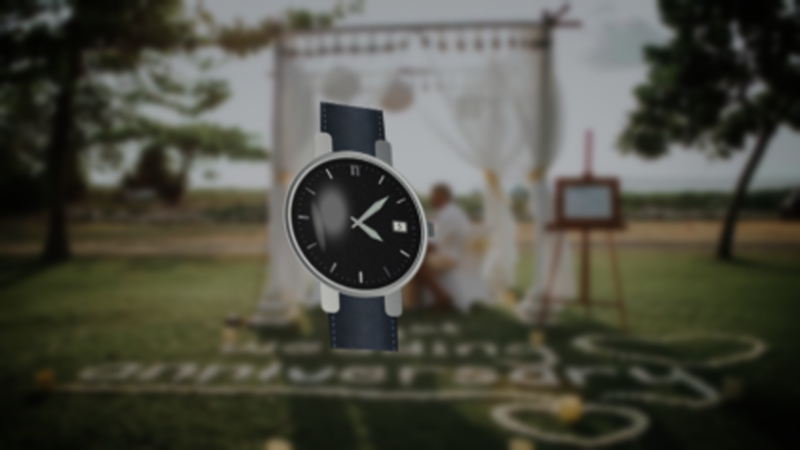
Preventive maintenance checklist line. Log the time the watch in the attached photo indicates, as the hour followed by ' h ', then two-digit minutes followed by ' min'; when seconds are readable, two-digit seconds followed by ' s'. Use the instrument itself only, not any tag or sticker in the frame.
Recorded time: 4 h 08 min
